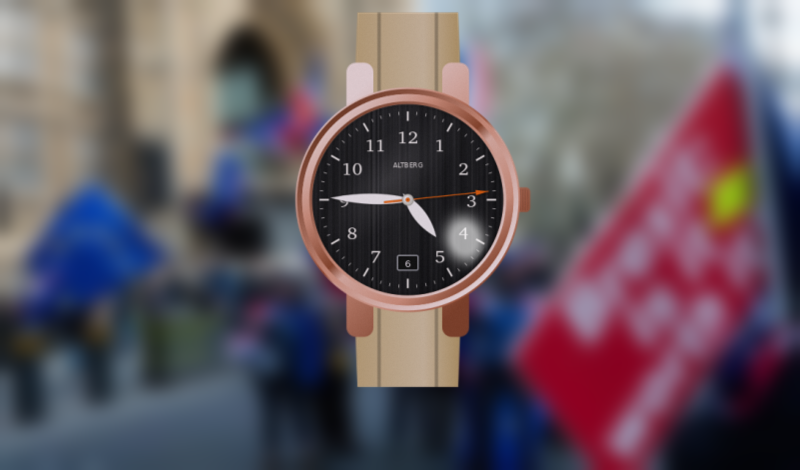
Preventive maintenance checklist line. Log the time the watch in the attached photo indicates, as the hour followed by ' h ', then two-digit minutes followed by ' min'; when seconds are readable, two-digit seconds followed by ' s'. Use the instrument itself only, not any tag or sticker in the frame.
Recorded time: 4 h 45 min 14 s
